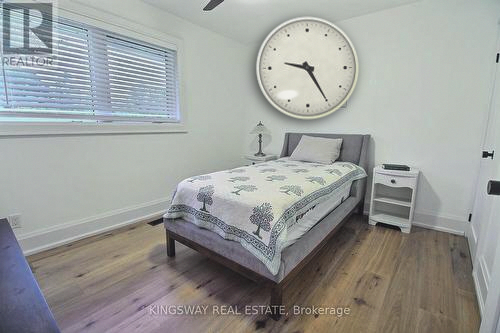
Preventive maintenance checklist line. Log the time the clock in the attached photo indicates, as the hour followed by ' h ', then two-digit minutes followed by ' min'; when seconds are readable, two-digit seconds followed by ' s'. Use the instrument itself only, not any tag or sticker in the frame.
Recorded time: 9 h 25 min
